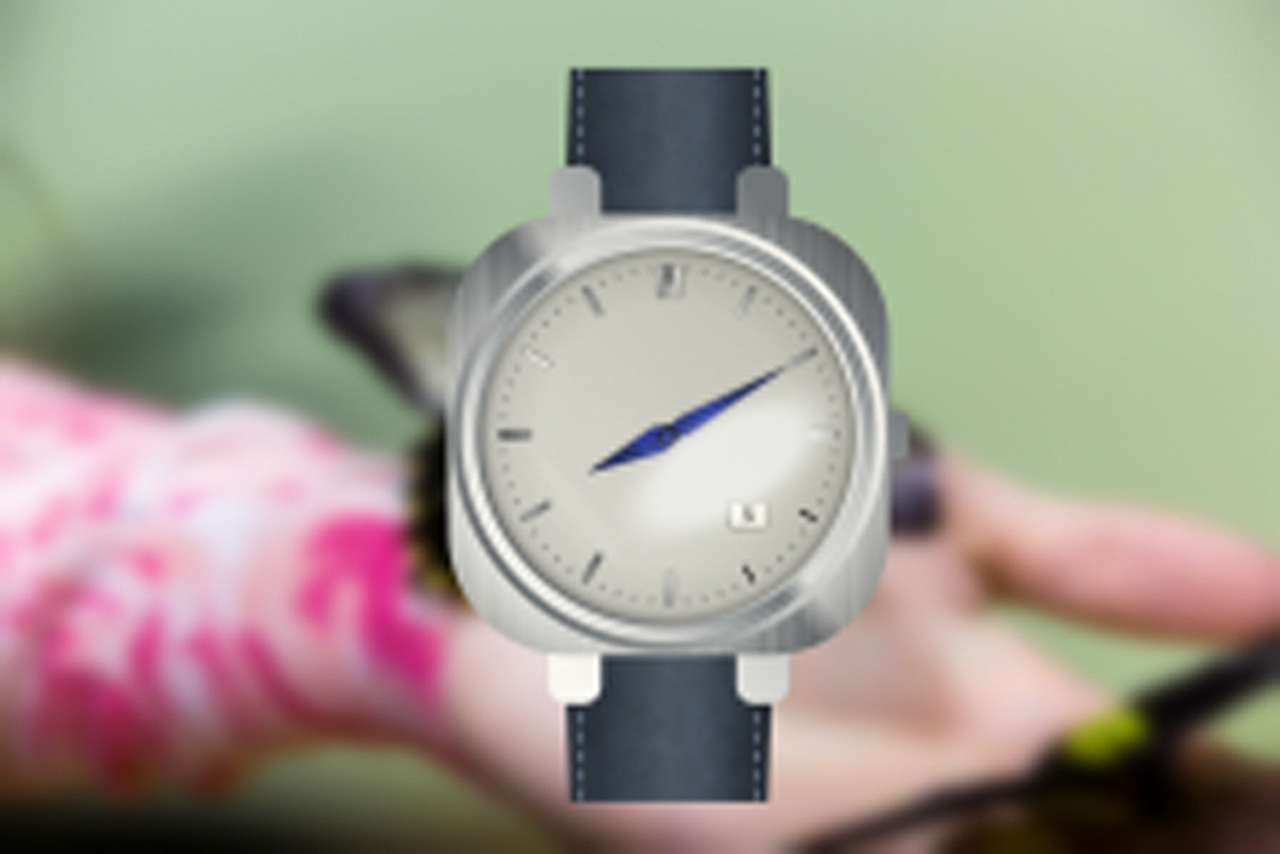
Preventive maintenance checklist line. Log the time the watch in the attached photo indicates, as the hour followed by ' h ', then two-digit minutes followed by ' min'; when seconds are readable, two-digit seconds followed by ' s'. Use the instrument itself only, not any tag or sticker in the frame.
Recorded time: 8 h 10 min
